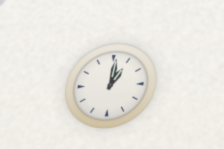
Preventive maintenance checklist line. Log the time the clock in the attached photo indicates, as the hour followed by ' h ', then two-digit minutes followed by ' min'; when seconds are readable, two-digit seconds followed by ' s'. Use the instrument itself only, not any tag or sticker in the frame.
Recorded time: 1 h 01 min
